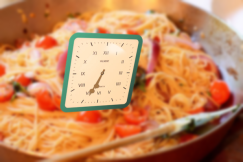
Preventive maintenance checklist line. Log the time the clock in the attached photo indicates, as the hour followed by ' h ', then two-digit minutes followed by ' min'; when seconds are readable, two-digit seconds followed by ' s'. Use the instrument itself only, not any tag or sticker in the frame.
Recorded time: 6 h 34 min
